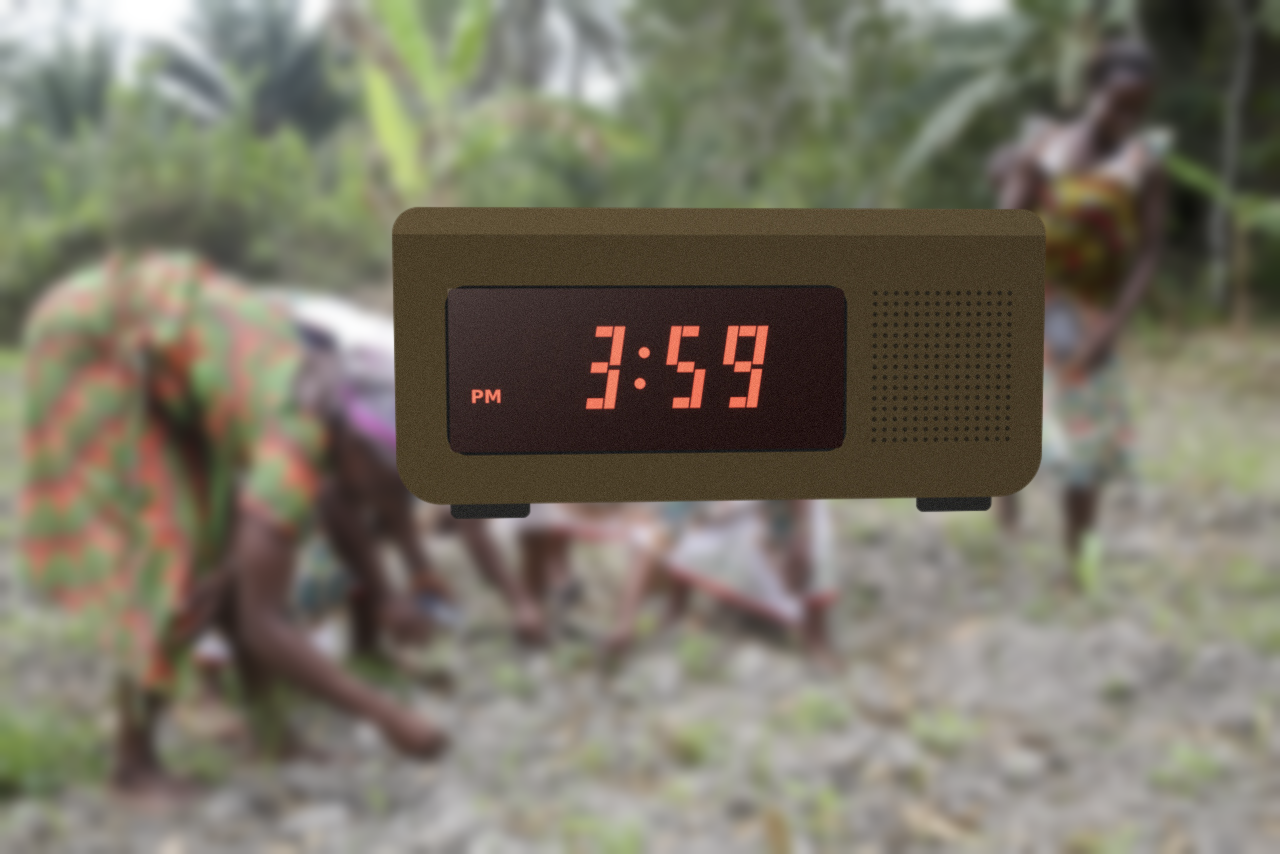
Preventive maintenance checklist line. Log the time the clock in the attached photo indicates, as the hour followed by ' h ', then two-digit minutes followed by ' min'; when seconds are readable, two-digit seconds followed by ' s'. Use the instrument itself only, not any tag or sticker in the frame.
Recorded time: 3 h 59 min
